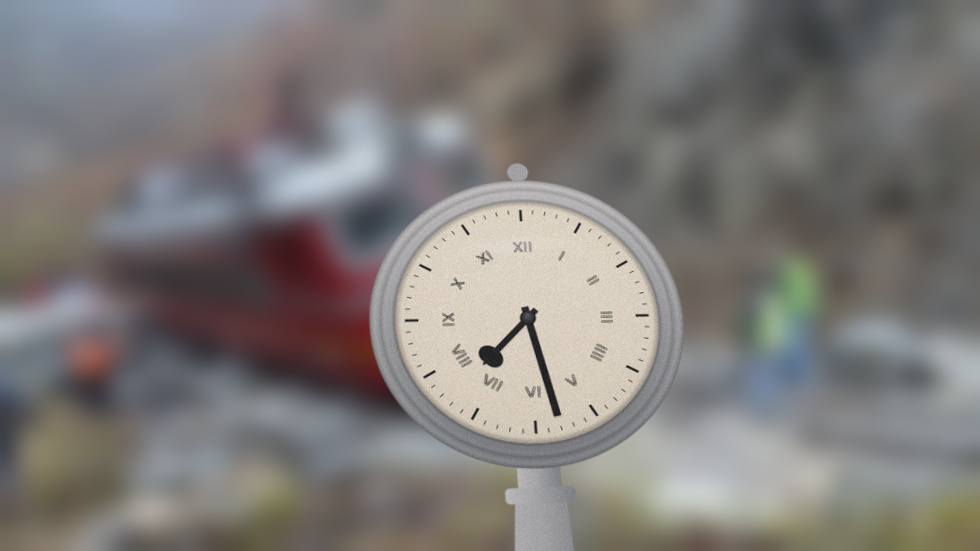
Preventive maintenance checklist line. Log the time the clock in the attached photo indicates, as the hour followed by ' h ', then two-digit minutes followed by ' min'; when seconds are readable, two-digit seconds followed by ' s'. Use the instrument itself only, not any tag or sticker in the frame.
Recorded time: 7 h 28 min
